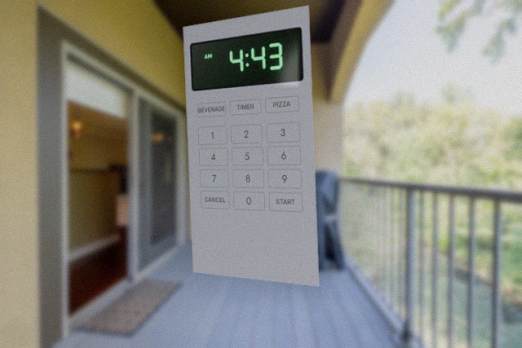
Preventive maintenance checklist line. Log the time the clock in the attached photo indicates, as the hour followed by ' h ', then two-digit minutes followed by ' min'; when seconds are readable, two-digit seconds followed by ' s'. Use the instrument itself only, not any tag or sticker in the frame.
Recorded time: 4 h 43 min
